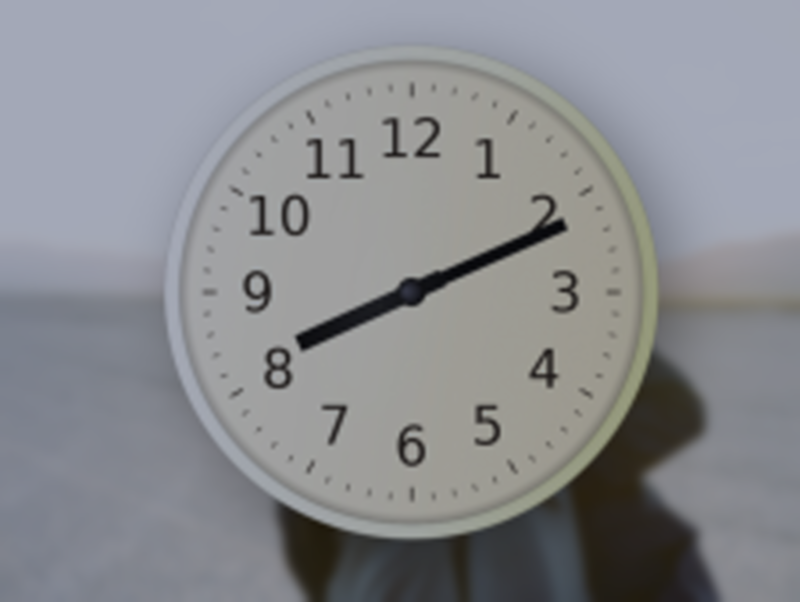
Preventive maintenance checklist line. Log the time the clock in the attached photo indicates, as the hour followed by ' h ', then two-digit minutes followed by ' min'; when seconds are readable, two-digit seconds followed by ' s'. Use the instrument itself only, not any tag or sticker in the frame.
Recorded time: 8 h 11 min
